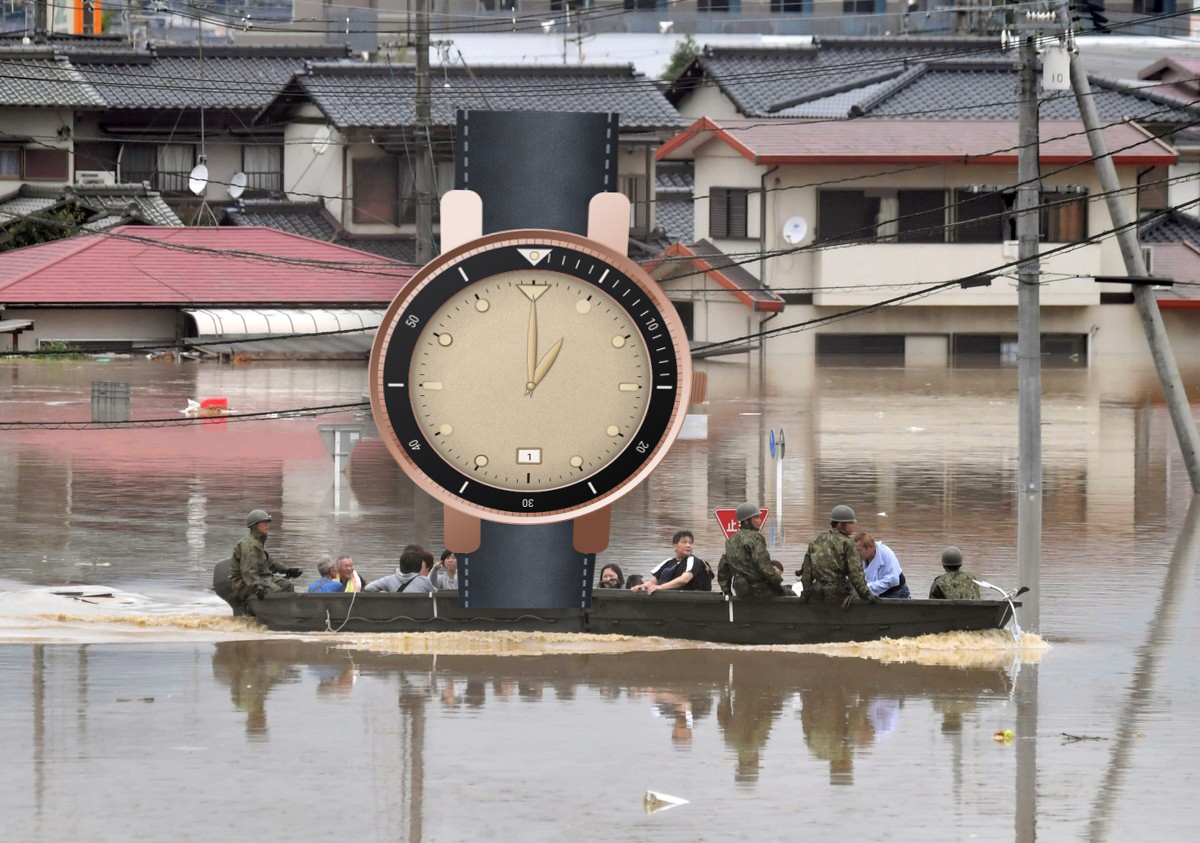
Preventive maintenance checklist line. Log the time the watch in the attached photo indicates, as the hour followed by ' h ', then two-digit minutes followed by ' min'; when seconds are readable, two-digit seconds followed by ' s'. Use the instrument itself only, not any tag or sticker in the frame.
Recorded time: 1 h 00 min
